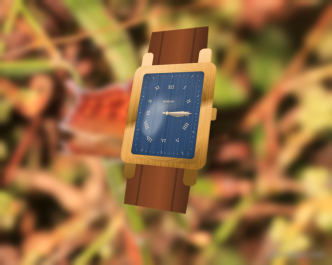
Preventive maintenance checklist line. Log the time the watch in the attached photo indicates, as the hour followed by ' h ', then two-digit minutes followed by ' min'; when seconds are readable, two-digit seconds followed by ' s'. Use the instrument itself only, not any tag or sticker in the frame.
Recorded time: 3 h 15 min
